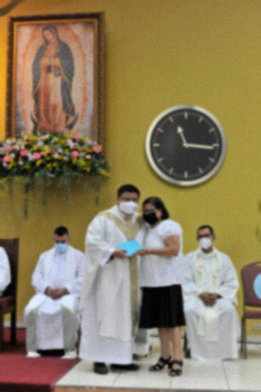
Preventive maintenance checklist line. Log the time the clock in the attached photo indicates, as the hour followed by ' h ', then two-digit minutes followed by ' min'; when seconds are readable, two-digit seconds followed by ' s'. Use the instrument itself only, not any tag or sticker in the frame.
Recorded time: 11 h 16 min
